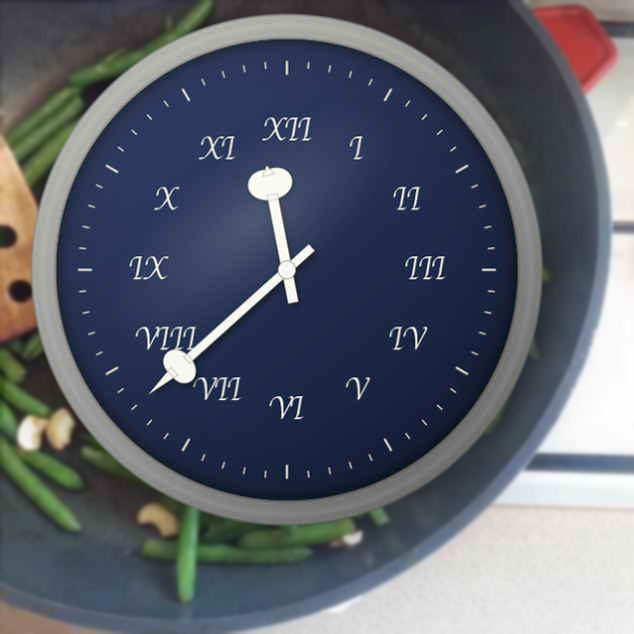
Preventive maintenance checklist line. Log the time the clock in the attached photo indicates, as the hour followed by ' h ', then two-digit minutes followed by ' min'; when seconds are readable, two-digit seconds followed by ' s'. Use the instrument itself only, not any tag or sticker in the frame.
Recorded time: 11 h 38 min
